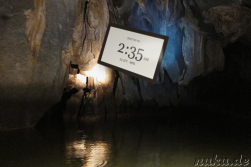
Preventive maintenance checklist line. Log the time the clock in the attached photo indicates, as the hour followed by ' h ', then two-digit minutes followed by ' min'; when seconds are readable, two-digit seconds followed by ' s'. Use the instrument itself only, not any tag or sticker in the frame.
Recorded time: 2 h 35 min
